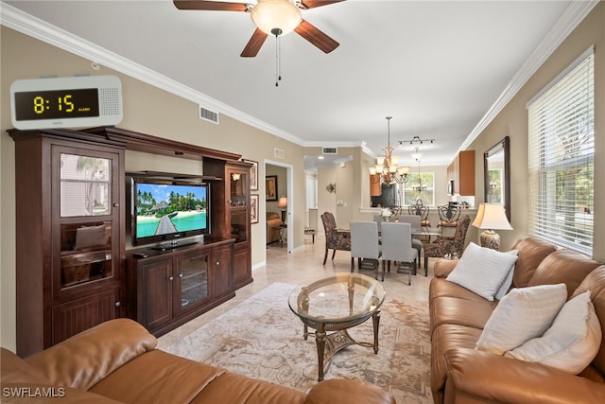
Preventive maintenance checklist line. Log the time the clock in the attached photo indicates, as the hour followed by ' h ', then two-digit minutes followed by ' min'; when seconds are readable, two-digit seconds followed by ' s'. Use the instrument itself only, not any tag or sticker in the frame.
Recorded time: 8 h 15 min
